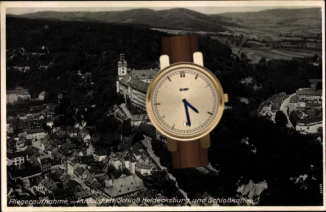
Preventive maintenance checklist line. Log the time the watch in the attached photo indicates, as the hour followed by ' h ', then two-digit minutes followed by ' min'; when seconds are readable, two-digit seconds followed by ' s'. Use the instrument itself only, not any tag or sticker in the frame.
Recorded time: 4 h 29 min
